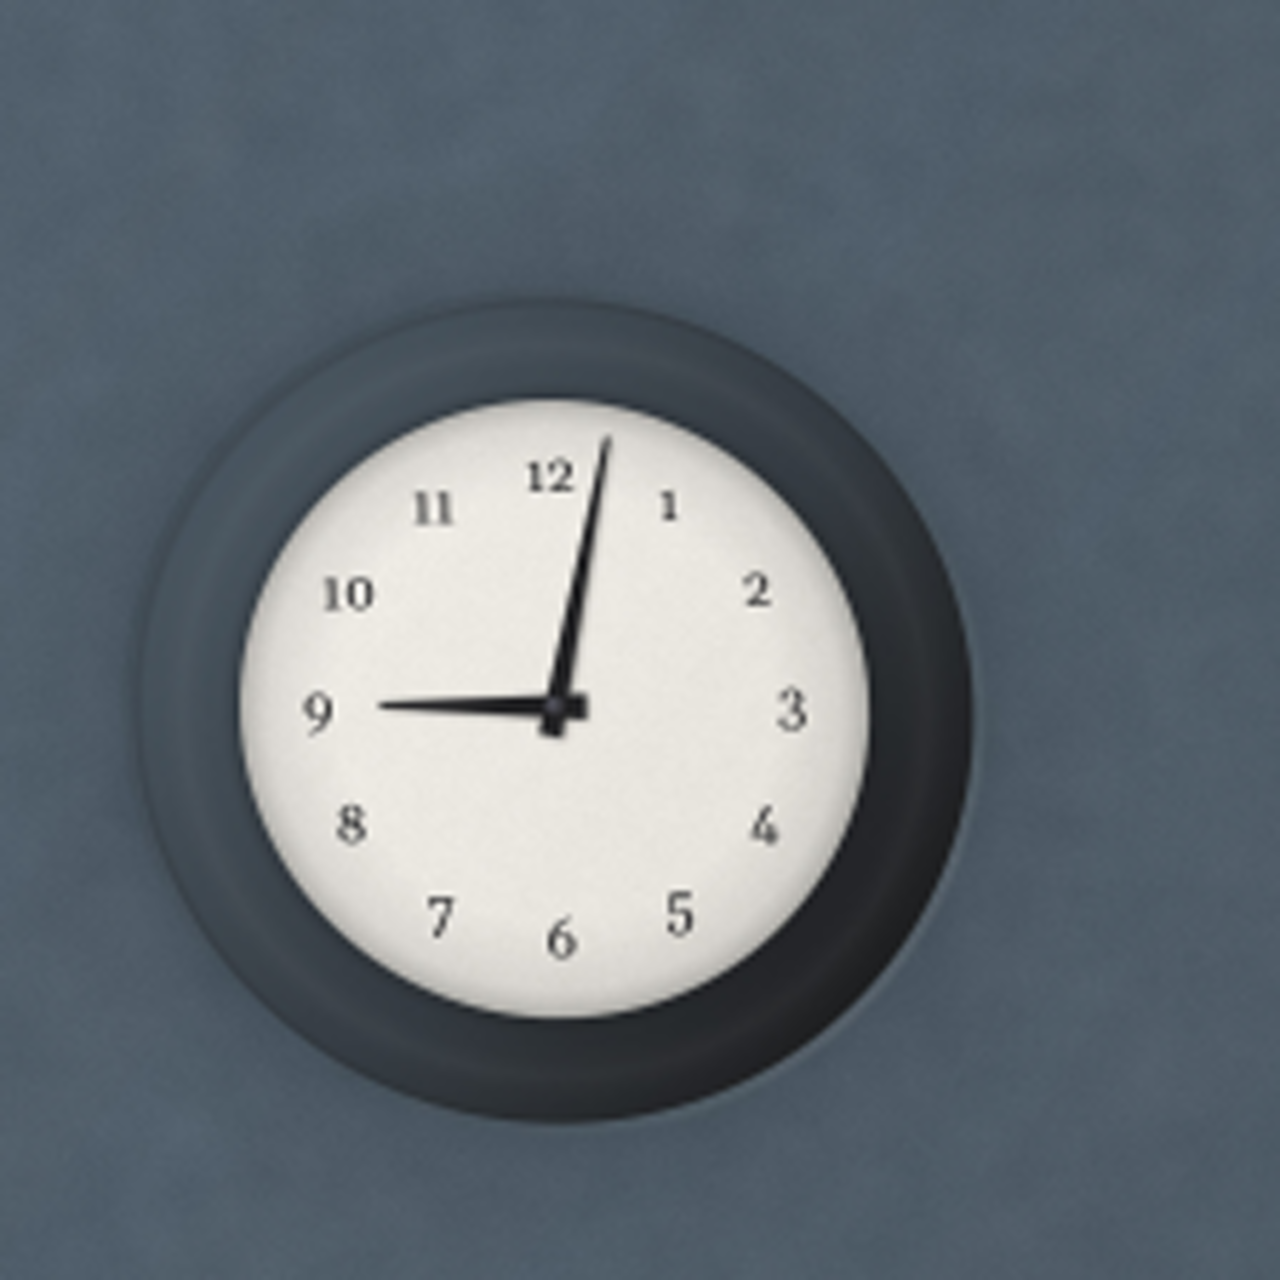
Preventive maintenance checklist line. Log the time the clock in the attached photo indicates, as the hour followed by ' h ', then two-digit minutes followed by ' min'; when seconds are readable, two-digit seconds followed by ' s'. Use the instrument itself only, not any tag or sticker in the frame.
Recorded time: 9 h 02 min
